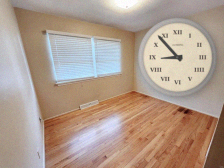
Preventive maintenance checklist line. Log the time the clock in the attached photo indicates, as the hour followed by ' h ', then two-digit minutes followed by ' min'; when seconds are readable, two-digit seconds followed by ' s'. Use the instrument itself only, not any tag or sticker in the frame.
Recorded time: 8 h 53 min
